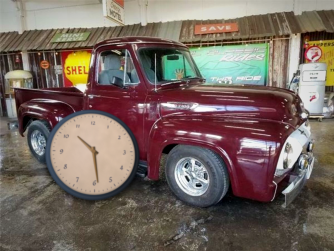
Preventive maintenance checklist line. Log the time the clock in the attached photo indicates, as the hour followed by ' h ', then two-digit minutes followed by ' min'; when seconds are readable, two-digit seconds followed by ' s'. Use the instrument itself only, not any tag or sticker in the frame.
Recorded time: 10 h 29 min
